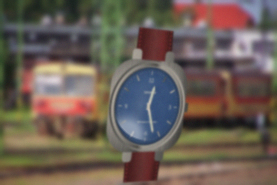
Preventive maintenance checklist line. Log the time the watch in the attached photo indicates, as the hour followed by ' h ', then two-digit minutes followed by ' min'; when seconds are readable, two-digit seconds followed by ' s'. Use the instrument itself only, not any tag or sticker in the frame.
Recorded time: 12 h 27 min
